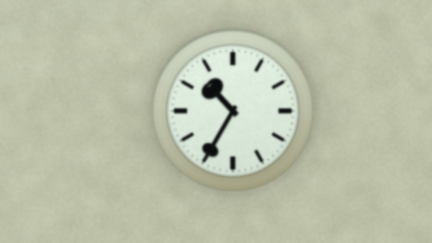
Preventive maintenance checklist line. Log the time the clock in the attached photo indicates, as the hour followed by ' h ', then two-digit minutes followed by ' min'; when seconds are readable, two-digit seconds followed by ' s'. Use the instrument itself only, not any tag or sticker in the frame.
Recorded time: 10 h 35 min
